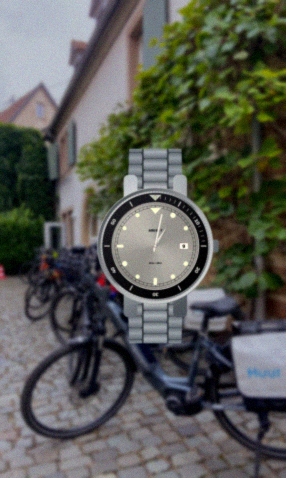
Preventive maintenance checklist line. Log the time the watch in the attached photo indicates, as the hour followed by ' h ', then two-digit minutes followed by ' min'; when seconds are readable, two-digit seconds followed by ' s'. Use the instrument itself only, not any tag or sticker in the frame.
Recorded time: 1 h 02 min
